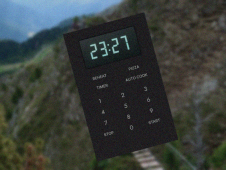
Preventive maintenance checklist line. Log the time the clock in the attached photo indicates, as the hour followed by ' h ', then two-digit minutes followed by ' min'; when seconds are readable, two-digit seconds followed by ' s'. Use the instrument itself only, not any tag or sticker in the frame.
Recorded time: 23 h 27 min
